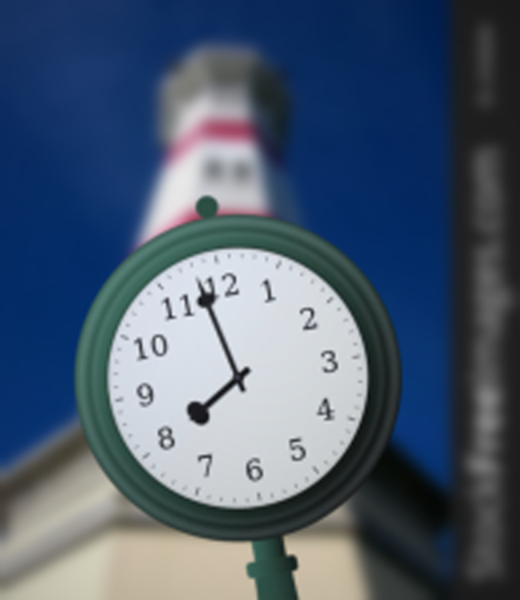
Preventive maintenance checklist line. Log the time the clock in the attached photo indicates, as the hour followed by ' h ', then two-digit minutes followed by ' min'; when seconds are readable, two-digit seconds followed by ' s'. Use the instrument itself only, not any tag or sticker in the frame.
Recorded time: 7 h 58 min
